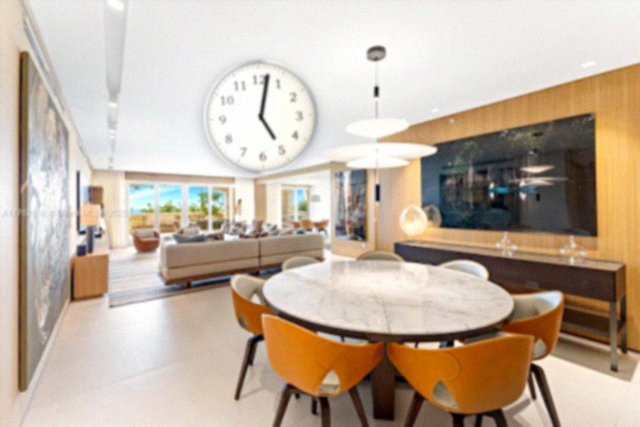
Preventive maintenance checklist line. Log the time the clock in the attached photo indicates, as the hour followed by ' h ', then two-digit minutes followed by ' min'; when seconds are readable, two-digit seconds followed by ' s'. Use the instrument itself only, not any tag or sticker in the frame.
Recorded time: 5 h 02 min
